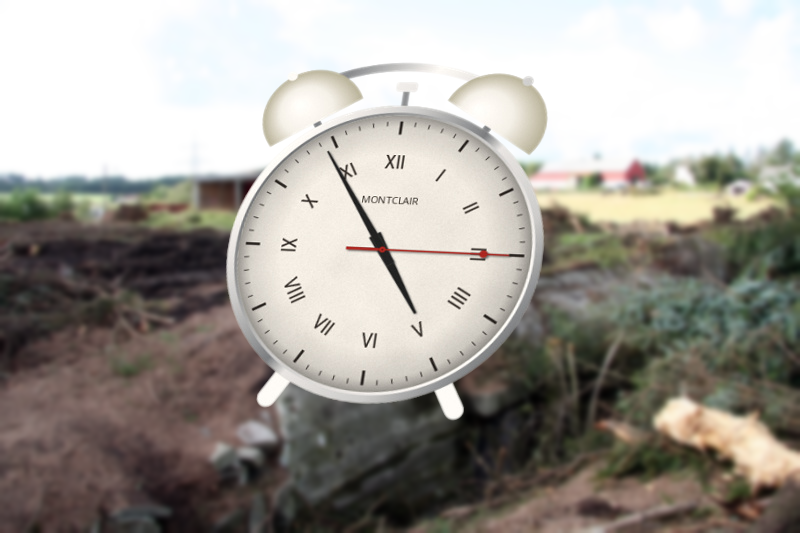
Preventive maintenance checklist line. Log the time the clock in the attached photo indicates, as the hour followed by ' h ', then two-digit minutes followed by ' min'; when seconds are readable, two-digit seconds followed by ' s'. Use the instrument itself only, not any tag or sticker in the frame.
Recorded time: 4 h 54 min 15 s
